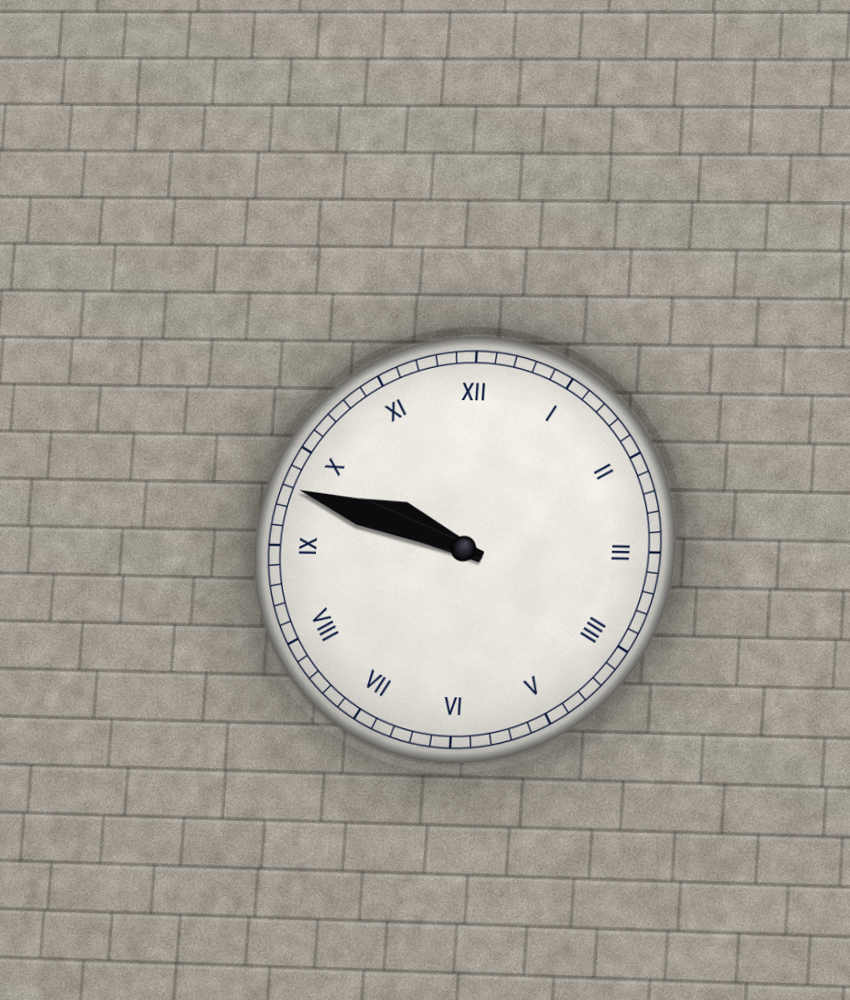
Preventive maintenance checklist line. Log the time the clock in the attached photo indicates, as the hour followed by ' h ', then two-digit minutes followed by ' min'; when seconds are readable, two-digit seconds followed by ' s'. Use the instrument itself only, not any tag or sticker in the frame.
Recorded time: 9 h 48 min
